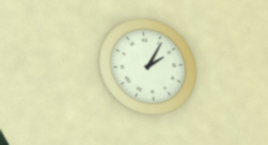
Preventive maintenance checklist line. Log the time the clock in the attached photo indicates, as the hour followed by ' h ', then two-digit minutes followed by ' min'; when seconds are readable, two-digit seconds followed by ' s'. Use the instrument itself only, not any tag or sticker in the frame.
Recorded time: 2 h 06 min
